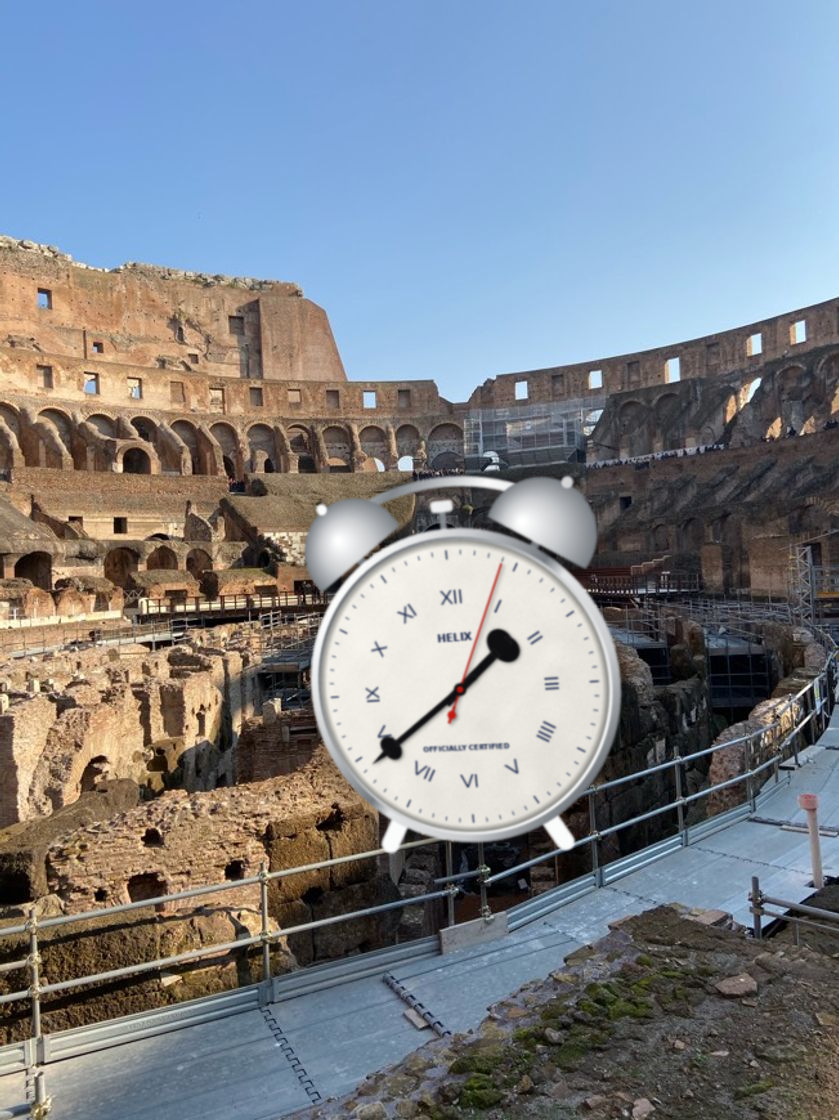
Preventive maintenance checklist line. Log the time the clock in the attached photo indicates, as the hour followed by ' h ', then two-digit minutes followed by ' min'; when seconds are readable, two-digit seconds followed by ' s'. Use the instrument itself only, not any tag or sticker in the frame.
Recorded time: 1 h 39 min 04 s
